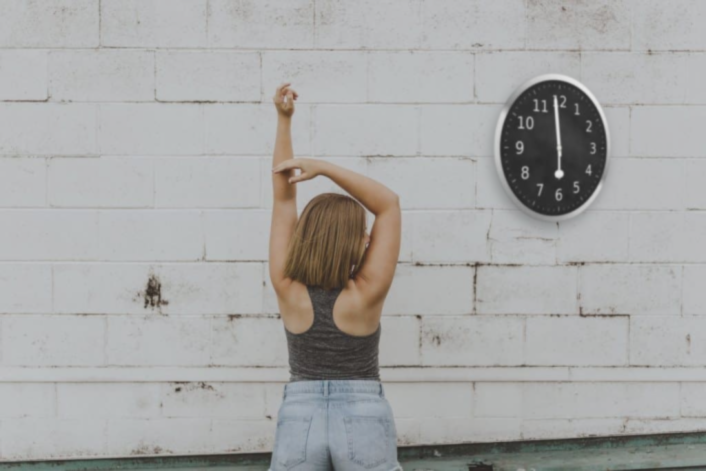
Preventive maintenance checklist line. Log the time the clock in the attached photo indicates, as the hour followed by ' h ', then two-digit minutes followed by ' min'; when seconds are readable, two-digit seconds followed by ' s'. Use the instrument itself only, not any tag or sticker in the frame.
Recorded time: 5 h 59 min
